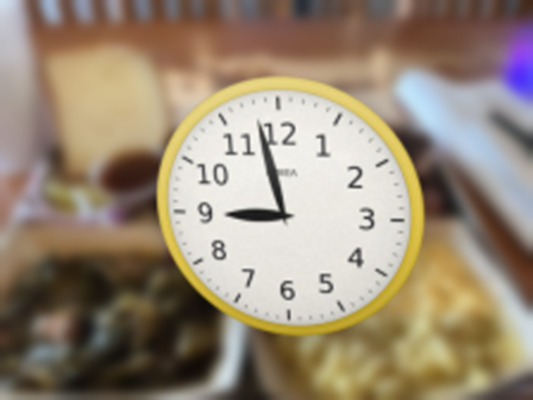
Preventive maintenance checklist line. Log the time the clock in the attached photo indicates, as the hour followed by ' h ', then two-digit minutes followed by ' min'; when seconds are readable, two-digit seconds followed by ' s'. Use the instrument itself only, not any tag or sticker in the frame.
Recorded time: 8 h 58 min
